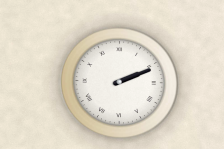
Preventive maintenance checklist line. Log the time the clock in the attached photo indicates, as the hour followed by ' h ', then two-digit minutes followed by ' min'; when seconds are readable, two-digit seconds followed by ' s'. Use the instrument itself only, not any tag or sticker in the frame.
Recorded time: 2 h 11 min
